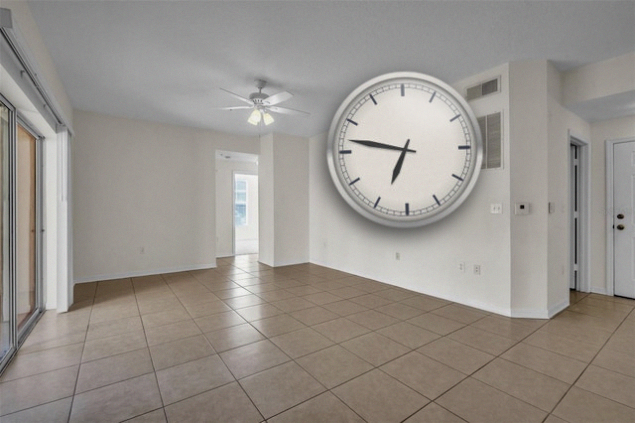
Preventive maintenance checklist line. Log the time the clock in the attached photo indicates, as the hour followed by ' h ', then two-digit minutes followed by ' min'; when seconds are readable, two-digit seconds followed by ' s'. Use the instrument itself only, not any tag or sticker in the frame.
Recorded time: 6 h 47 min
